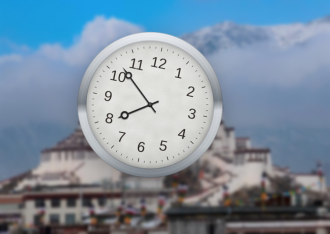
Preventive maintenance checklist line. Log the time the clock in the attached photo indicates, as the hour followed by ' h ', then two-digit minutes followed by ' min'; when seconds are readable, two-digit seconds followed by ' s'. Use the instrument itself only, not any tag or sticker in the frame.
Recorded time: 7 h 52 min
